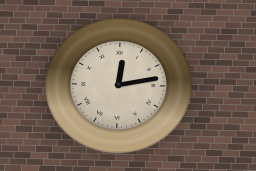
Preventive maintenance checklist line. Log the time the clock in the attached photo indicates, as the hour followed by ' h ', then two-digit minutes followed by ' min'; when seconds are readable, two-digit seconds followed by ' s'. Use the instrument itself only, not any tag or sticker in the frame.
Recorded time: 12 h 13 min
